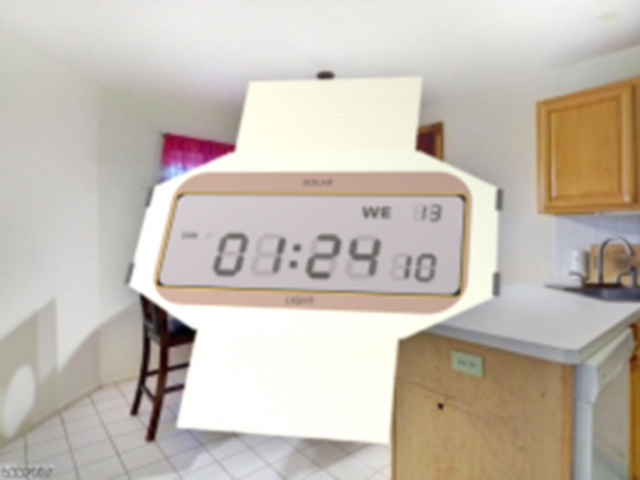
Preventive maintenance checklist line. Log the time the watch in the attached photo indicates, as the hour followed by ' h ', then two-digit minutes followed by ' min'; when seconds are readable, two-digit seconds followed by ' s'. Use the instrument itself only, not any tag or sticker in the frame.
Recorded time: 1 h 24 min 10 s
